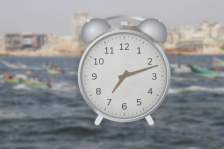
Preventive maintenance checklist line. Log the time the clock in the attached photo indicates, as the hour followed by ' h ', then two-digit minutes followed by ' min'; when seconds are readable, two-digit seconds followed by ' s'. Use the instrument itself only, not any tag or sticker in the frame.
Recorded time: 7 h 12 min
